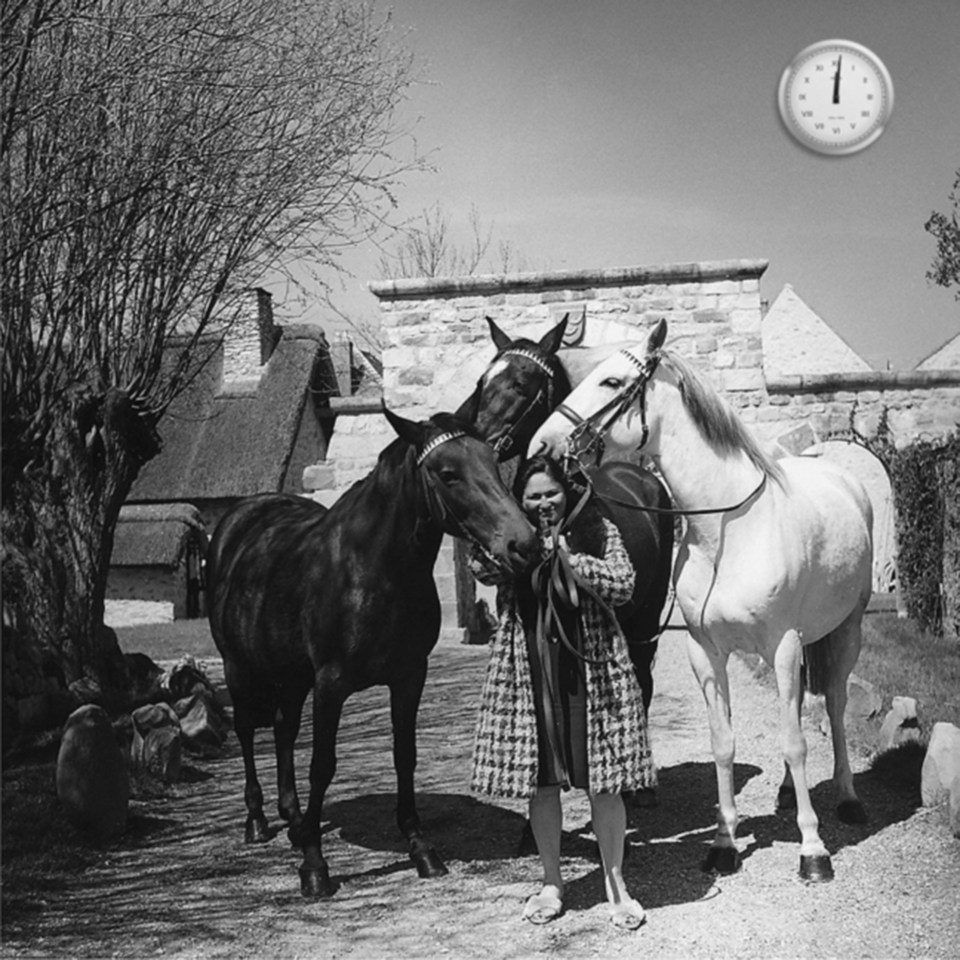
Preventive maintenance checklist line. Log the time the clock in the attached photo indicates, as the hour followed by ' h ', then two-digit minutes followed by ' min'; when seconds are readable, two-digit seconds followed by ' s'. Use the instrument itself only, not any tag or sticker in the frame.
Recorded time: 12 h 01 min
